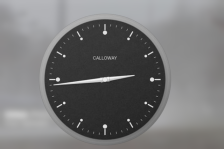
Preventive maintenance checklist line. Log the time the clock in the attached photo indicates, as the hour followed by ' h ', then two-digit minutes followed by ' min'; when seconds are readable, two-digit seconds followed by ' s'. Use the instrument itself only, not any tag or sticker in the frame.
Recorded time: 2 h 44 min
